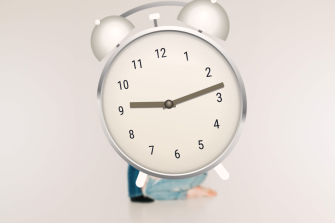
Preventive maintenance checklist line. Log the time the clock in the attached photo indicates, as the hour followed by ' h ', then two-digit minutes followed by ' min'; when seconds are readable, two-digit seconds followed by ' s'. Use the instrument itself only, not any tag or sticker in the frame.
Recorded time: 9 h 13 min
